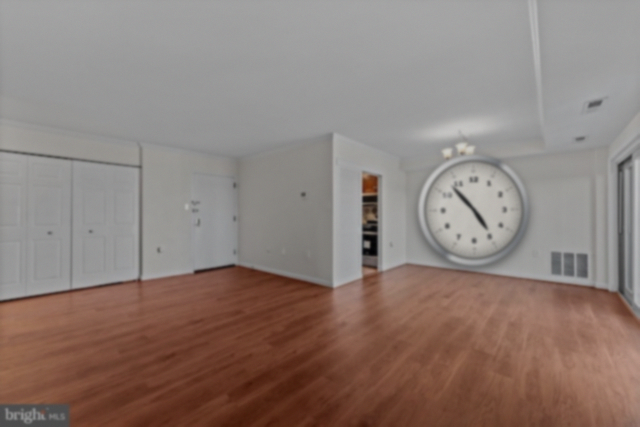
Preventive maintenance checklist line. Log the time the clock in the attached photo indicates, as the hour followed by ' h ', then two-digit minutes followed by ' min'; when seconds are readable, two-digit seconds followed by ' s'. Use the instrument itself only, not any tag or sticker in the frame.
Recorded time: 4 h 53 min
